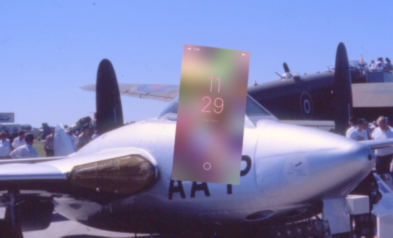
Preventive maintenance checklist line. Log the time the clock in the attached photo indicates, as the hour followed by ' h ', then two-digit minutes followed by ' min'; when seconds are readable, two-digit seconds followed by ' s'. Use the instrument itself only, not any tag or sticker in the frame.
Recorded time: 11 h 29 min
